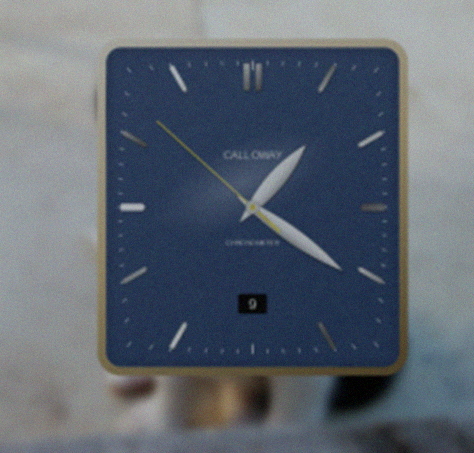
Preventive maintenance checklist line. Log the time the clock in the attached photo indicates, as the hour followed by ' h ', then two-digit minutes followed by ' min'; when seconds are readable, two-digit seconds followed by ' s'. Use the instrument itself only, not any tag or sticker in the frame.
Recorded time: 1 h 20 min 52 s
